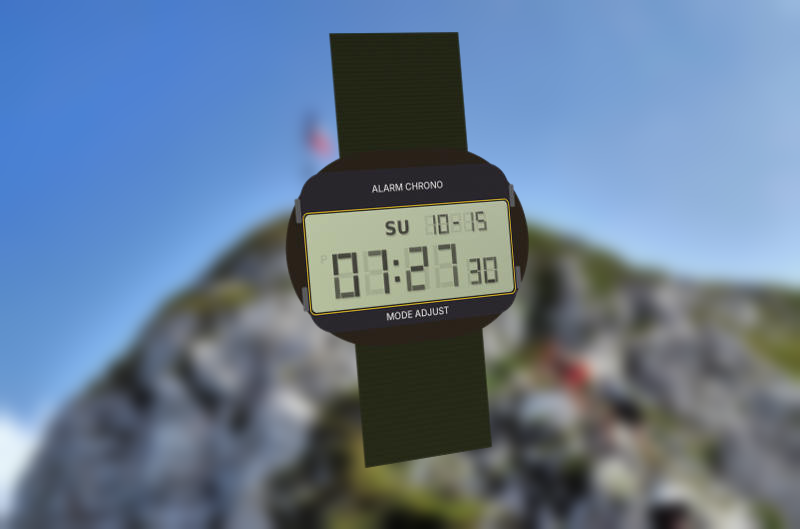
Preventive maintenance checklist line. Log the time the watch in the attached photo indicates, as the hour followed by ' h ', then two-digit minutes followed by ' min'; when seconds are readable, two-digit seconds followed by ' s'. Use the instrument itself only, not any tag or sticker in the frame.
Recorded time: 7 h 27 min 30 s
